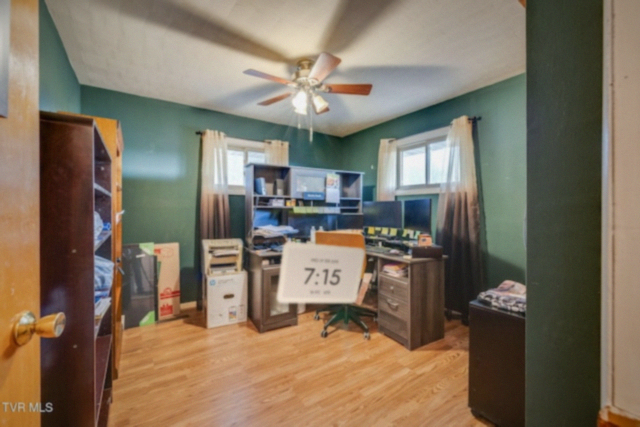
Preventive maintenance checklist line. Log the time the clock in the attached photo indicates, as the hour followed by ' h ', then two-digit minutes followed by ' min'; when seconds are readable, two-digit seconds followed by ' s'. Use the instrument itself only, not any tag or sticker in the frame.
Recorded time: 7 h 15 min
